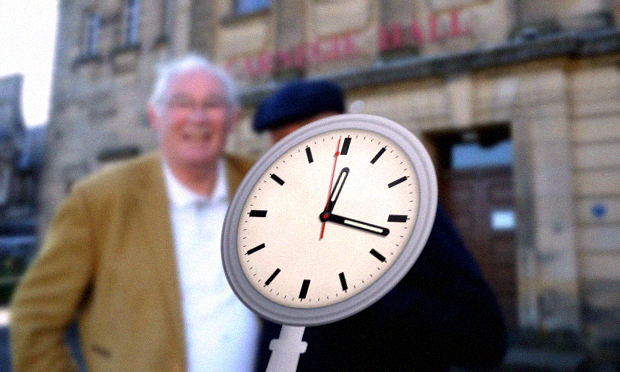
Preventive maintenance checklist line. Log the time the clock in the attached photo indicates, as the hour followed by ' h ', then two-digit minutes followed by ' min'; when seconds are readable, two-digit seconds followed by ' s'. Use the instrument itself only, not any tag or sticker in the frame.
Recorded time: 12 h 16 min 59 s
